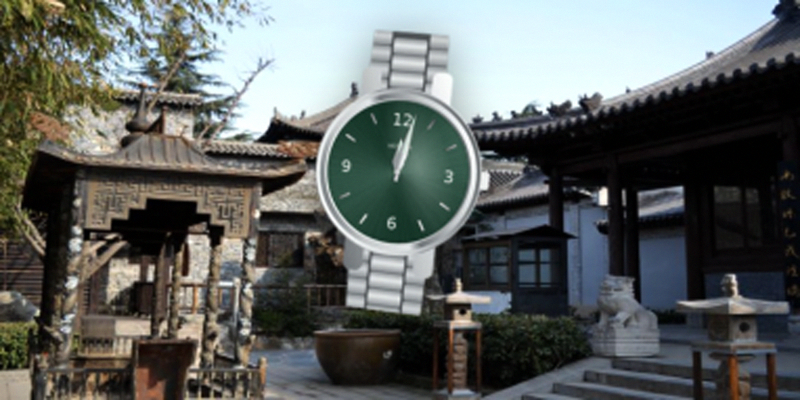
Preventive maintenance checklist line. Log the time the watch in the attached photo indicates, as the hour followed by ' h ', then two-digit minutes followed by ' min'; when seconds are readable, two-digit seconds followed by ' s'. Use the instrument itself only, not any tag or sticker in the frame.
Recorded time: 12 h 02 min
